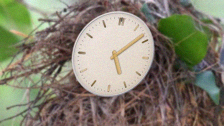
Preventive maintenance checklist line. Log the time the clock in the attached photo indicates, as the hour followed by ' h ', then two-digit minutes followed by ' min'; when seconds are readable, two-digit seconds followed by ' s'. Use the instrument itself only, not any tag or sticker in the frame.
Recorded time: 5 h 08 min
